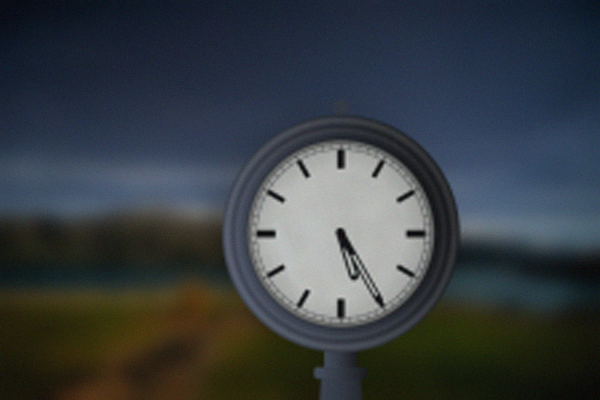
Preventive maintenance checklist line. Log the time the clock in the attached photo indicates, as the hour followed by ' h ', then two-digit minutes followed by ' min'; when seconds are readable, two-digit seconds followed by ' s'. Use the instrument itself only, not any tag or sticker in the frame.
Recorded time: 5 h 25 min
